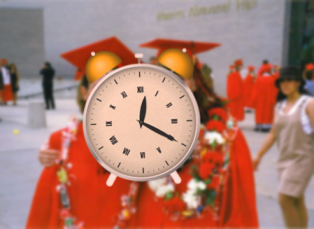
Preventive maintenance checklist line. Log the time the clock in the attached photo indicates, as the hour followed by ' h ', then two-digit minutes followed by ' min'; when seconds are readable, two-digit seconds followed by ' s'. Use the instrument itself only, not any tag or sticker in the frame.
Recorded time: 12 h 20 min
